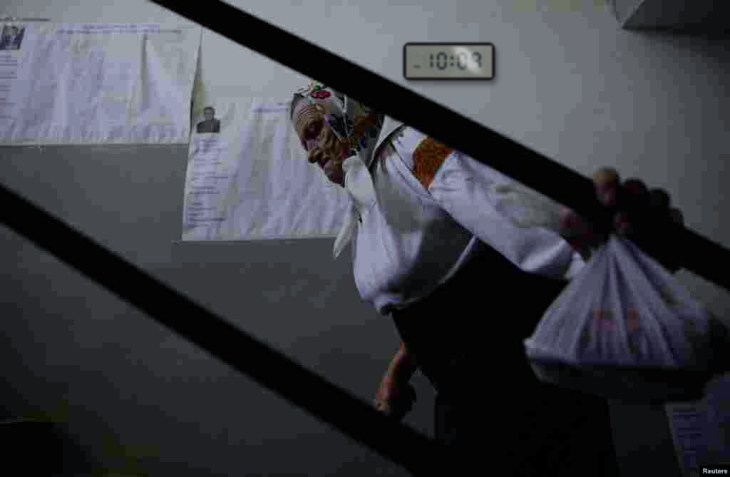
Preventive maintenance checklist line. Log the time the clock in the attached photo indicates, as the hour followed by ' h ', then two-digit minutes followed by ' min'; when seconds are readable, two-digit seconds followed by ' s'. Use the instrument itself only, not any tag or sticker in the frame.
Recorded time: 10 h 09 min
